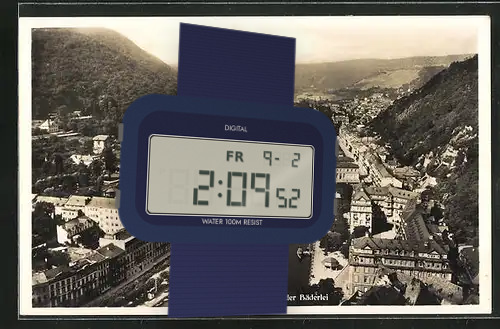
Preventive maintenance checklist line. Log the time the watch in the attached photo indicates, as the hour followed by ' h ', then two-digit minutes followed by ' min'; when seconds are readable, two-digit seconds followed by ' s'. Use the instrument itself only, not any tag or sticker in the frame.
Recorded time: 2 h 09 min 52 s
